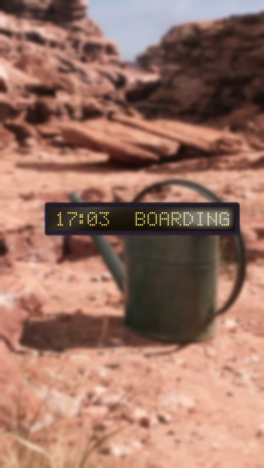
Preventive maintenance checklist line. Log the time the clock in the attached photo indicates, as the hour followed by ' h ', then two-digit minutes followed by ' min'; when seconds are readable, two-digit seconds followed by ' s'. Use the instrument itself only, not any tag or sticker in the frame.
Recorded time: 17 h 03 min
